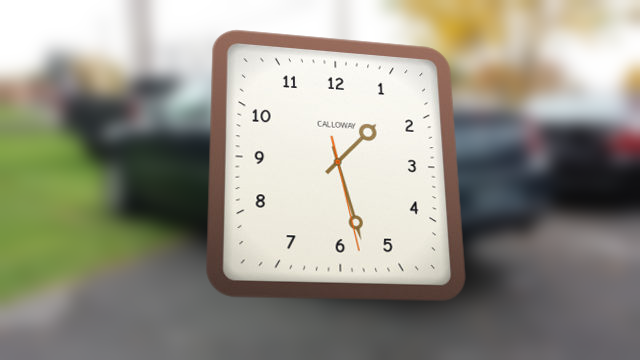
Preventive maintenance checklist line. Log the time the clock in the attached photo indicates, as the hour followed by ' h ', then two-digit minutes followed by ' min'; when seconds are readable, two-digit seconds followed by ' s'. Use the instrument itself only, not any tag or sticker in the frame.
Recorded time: 1 h 27 min 28 s
